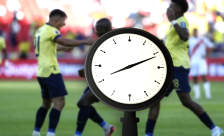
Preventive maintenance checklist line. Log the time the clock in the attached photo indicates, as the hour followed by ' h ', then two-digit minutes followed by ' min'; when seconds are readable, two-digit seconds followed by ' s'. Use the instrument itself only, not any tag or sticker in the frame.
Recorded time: 8 h 11 min
